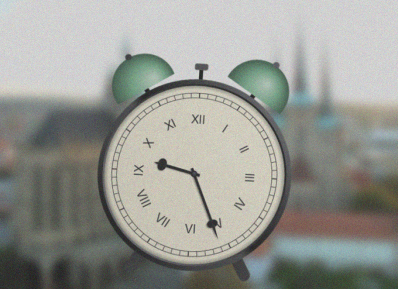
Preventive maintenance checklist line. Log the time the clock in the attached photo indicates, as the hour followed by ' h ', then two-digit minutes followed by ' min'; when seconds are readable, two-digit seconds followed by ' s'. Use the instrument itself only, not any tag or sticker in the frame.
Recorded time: 9 h 26 min
